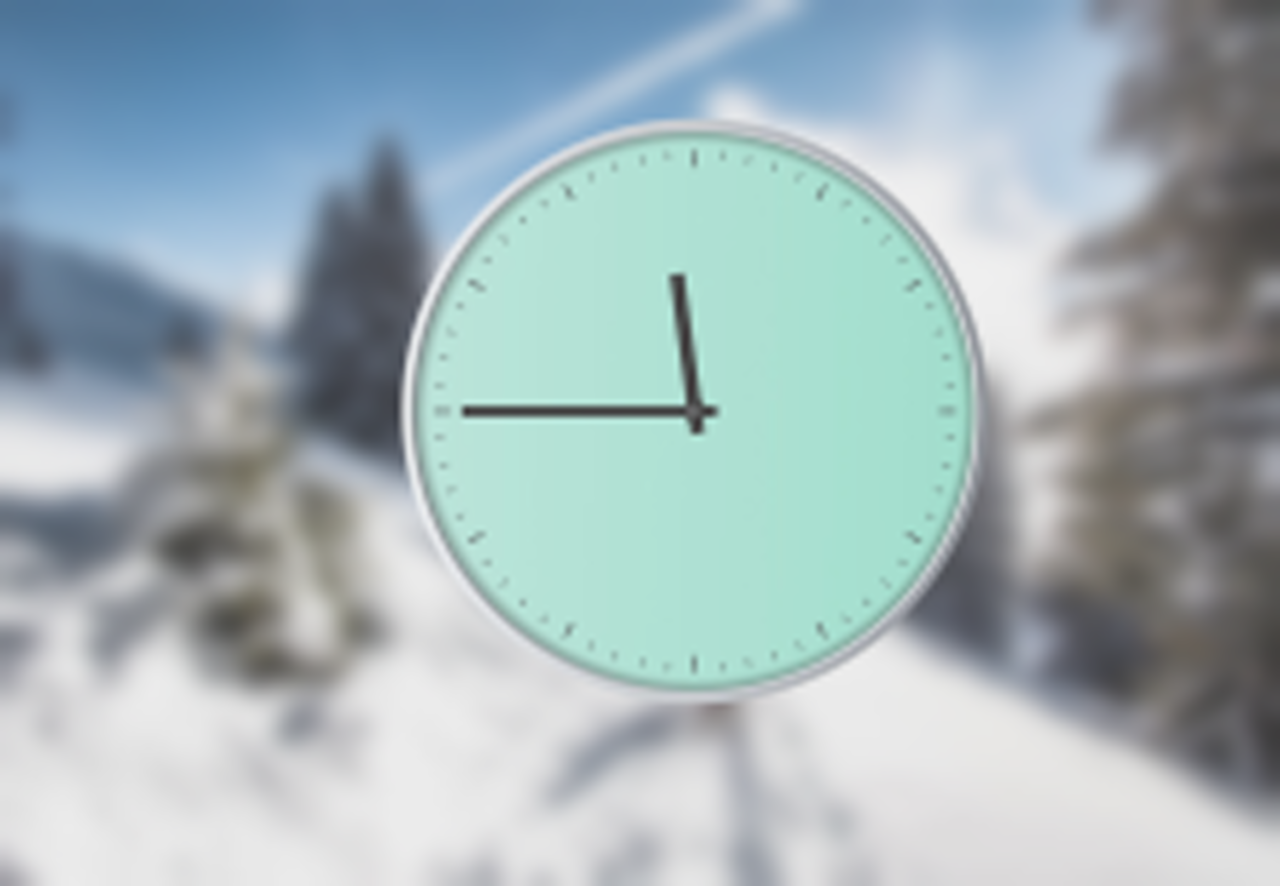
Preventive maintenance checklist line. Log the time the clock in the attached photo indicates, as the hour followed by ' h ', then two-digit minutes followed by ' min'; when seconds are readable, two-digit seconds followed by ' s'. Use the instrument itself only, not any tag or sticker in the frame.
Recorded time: 11 h 45 min
